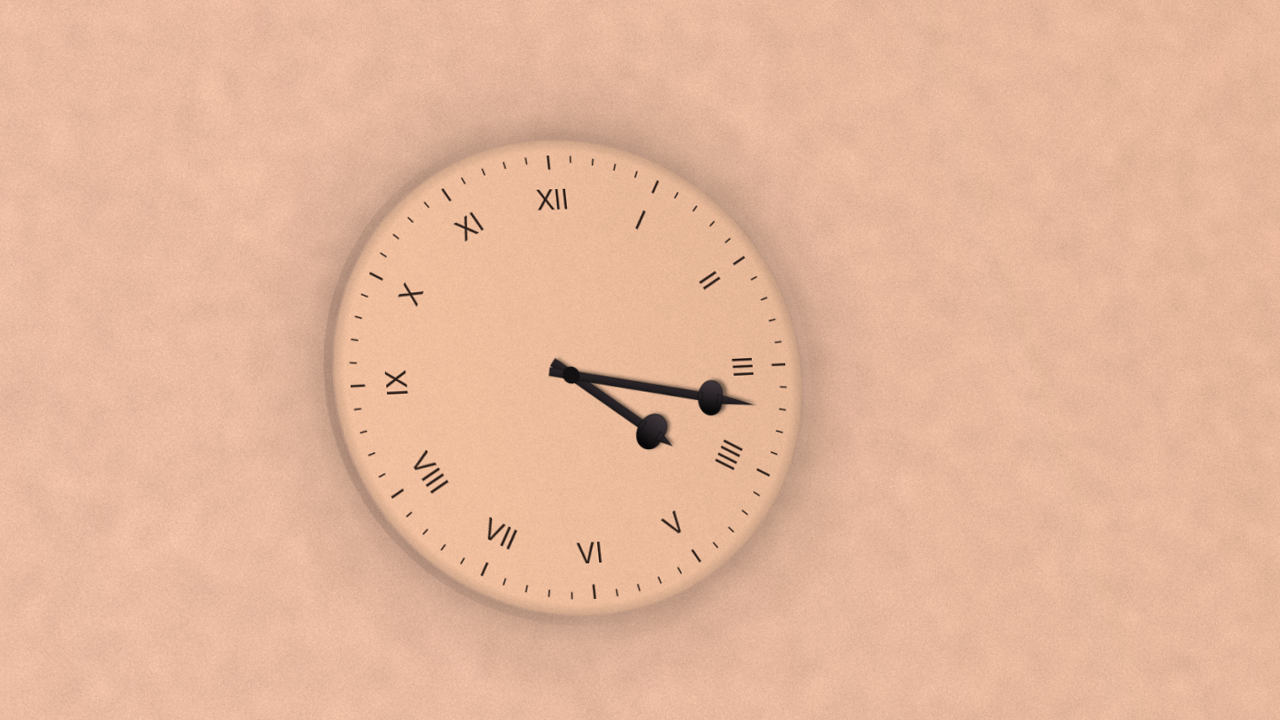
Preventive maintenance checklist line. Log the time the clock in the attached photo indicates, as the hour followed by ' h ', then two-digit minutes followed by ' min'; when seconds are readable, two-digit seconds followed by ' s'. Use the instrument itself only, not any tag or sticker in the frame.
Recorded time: 4 h 17 min
